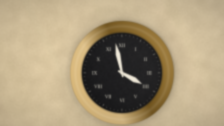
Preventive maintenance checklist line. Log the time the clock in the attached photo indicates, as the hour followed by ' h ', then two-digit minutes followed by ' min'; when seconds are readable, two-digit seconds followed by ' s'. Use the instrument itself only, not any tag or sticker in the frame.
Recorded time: 3 h 58 min
